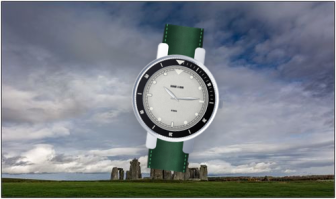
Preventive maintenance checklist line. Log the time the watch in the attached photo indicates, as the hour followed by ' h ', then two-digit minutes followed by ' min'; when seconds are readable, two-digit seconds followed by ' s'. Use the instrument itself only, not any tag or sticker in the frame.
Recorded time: 10 h 14 min
